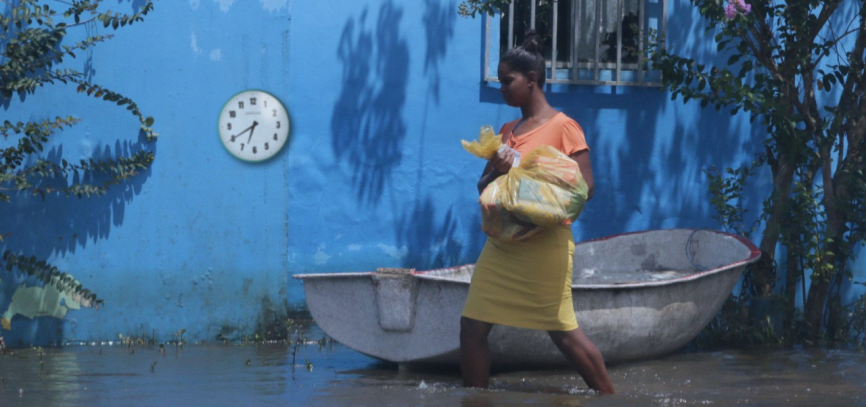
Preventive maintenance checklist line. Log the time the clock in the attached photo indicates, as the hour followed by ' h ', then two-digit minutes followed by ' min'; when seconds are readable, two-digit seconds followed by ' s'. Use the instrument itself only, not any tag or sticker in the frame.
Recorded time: 6 h 40 min
